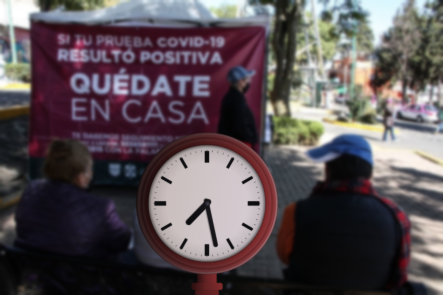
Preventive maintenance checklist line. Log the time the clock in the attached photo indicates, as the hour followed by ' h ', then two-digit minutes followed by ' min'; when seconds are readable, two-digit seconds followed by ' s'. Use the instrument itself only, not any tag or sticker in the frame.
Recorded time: 7 h 28 min
